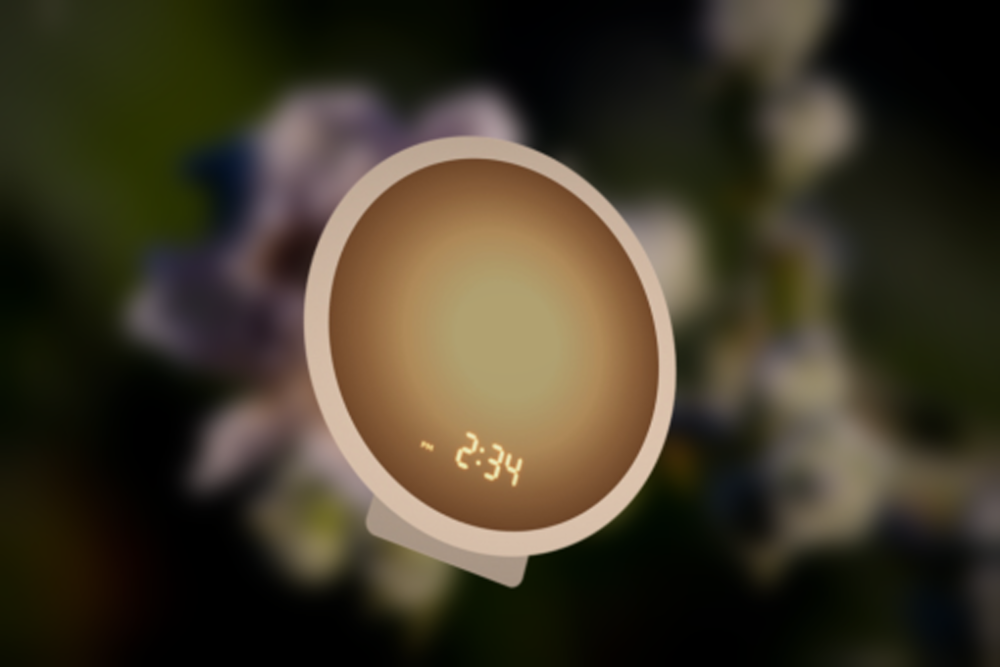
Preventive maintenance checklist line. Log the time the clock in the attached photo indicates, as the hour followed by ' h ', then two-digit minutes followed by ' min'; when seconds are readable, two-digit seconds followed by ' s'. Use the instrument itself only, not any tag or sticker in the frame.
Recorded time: 2 h 34 min
